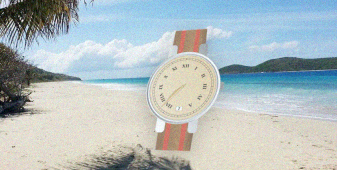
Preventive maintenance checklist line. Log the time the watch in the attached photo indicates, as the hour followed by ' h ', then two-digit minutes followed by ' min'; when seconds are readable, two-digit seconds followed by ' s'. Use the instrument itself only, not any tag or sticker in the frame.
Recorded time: 7 h 37 min
